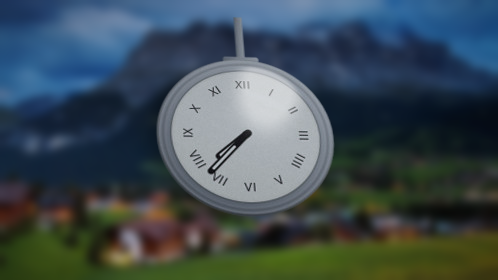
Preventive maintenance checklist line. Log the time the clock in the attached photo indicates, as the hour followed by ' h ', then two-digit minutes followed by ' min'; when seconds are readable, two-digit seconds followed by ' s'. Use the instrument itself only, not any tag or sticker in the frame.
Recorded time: 7 h 37 min
